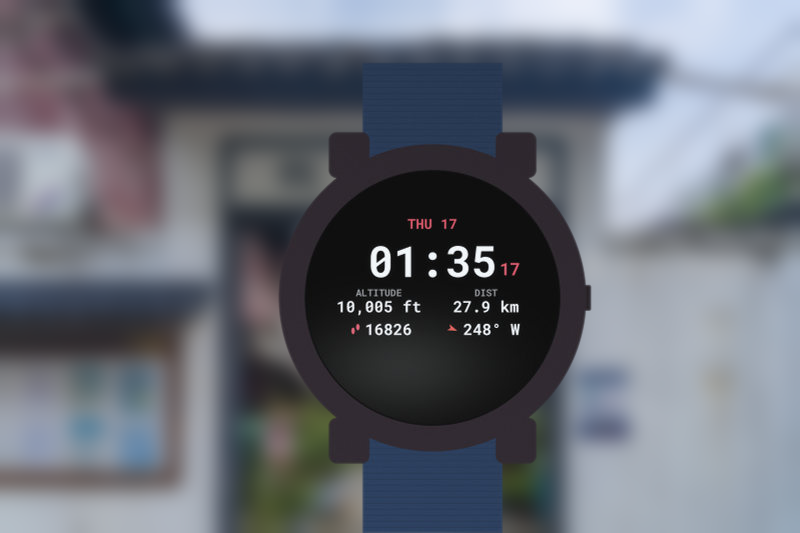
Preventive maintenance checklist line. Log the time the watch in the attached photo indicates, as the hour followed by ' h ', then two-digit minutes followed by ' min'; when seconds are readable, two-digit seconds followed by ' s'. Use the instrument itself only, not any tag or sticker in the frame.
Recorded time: 1 h 35 min 17 s
